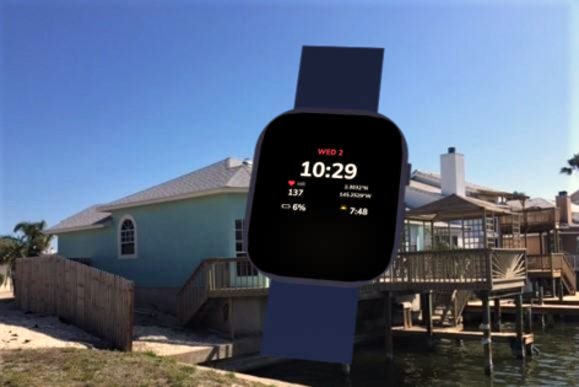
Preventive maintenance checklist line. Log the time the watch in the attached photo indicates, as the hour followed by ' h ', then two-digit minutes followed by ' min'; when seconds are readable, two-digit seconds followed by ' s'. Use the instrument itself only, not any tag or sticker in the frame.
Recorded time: 10 h 29 min
